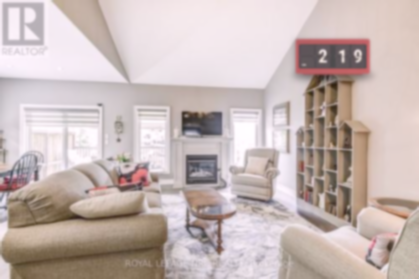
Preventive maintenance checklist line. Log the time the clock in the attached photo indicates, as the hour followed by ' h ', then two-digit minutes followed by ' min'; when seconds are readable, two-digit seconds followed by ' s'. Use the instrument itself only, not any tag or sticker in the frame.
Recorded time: 2 h 19 min
